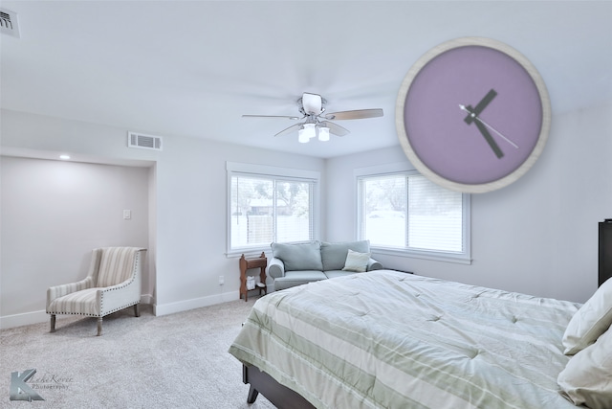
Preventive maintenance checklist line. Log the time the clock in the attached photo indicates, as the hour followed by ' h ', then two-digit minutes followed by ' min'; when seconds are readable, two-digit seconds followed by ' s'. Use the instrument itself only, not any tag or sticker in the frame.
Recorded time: 1 h 24 min 21 s
